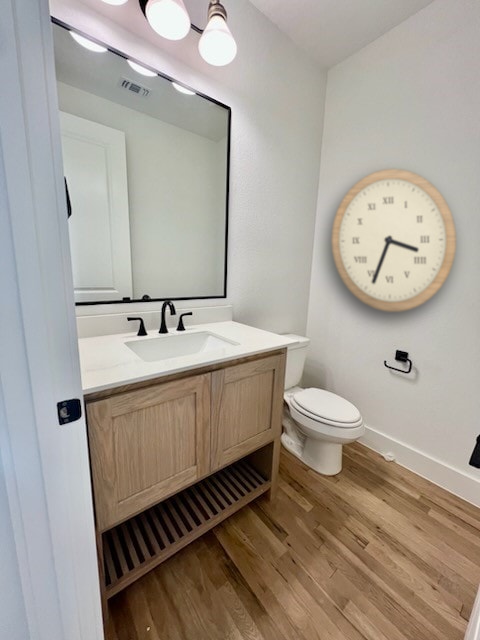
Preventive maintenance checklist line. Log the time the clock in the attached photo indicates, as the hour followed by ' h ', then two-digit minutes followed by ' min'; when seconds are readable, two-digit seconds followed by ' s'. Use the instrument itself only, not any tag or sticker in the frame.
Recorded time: 3 h 34 min
